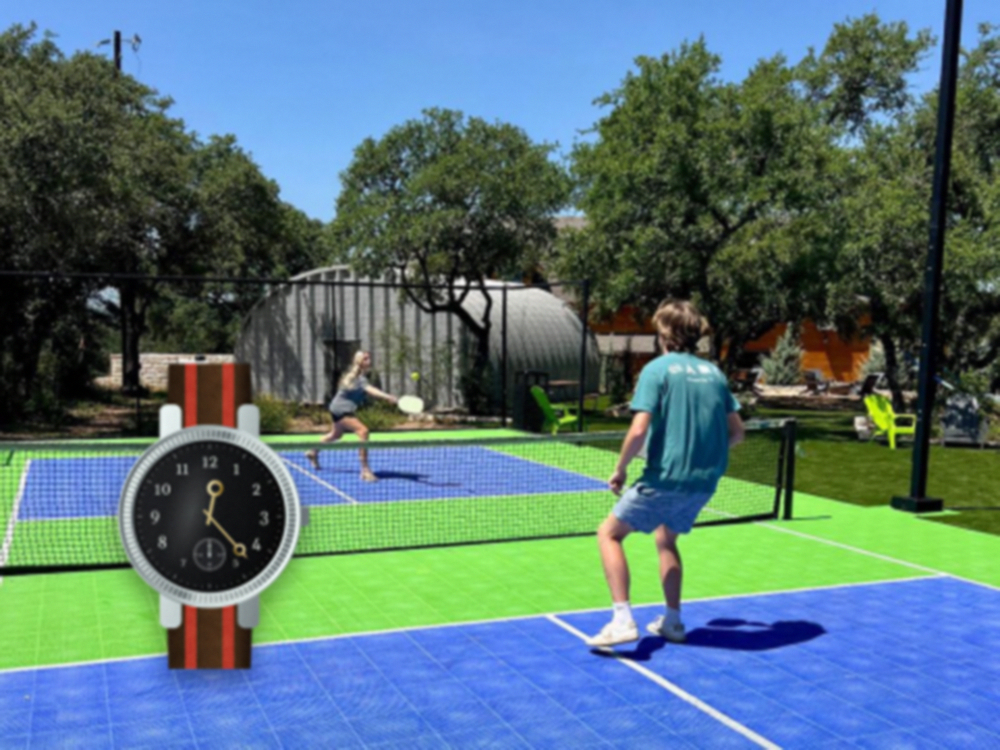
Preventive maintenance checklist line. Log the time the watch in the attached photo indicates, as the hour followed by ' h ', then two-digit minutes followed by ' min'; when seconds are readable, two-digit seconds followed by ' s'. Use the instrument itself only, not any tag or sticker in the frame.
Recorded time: 12 h 23 min
